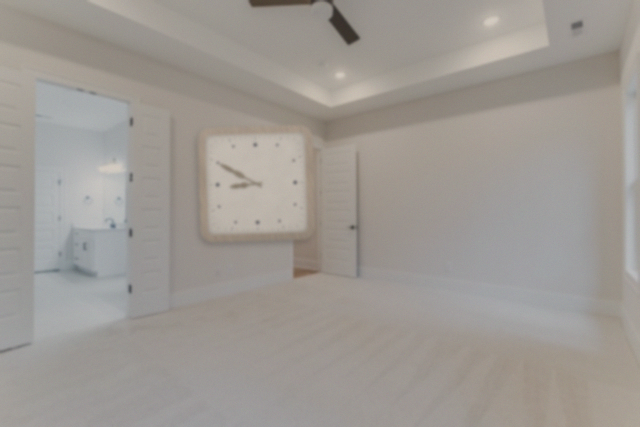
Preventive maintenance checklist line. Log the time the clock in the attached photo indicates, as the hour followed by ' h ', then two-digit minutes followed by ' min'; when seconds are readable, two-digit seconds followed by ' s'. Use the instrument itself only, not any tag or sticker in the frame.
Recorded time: 8 h 50 min
